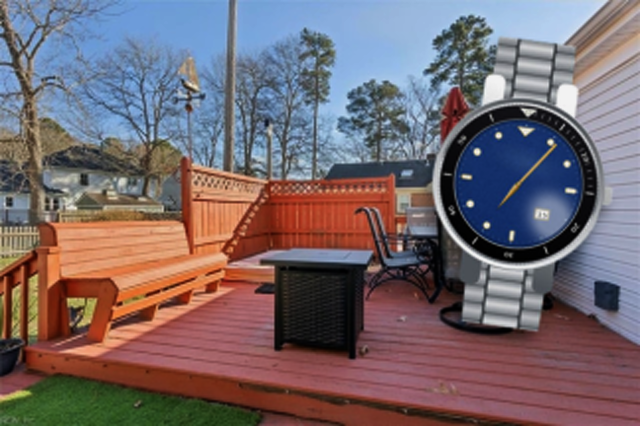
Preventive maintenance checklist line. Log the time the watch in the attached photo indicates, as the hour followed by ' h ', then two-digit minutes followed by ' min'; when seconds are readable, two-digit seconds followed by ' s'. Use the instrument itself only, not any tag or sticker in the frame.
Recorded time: 7 h 06 min
